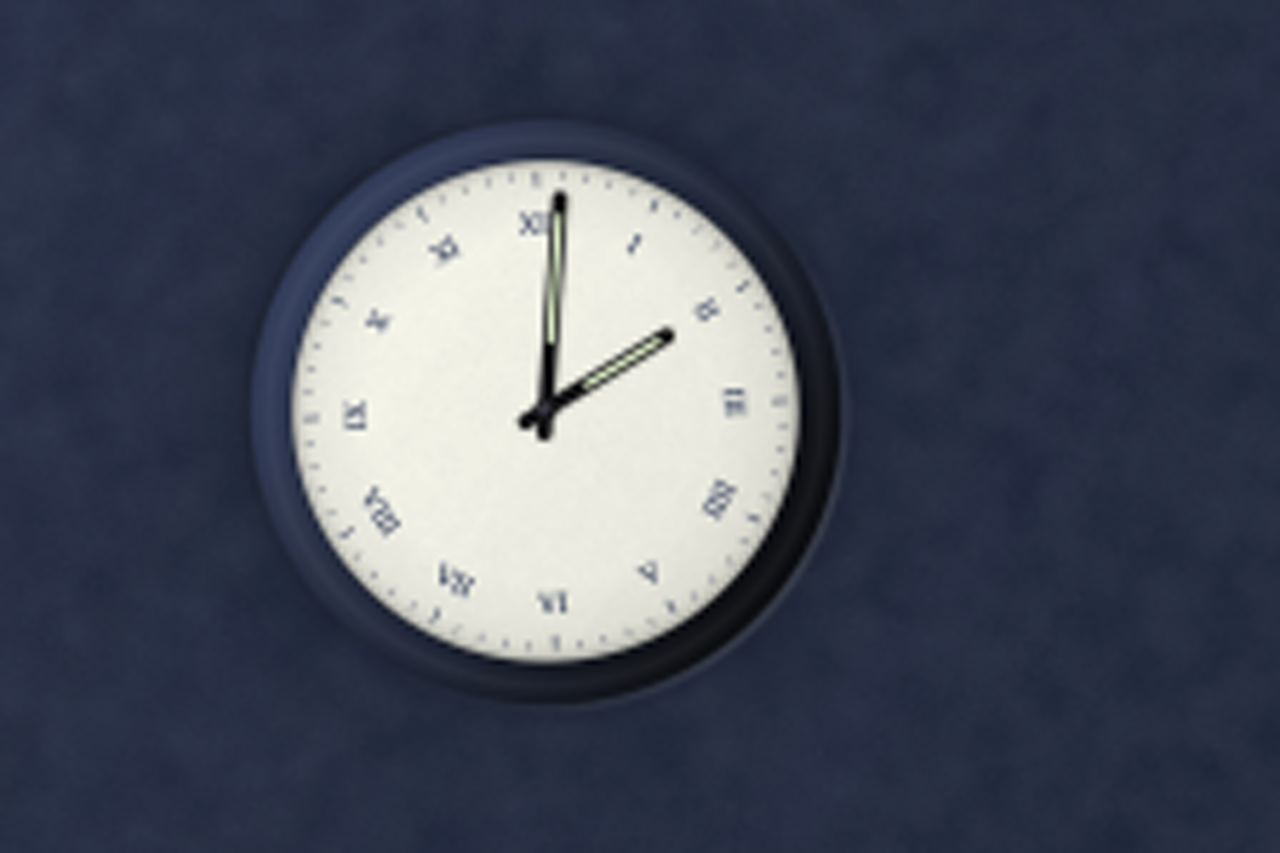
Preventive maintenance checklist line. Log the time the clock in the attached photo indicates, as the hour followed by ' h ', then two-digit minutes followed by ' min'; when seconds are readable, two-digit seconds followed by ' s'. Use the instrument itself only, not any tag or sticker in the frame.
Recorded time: 2 h 01 min
